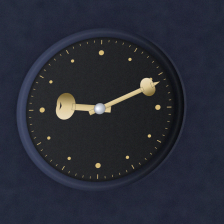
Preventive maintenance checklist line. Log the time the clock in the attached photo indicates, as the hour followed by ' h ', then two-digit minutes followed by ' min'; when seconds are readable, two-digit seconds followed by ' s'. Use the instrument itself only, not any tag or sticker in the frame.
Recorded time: 9 h 11 min
